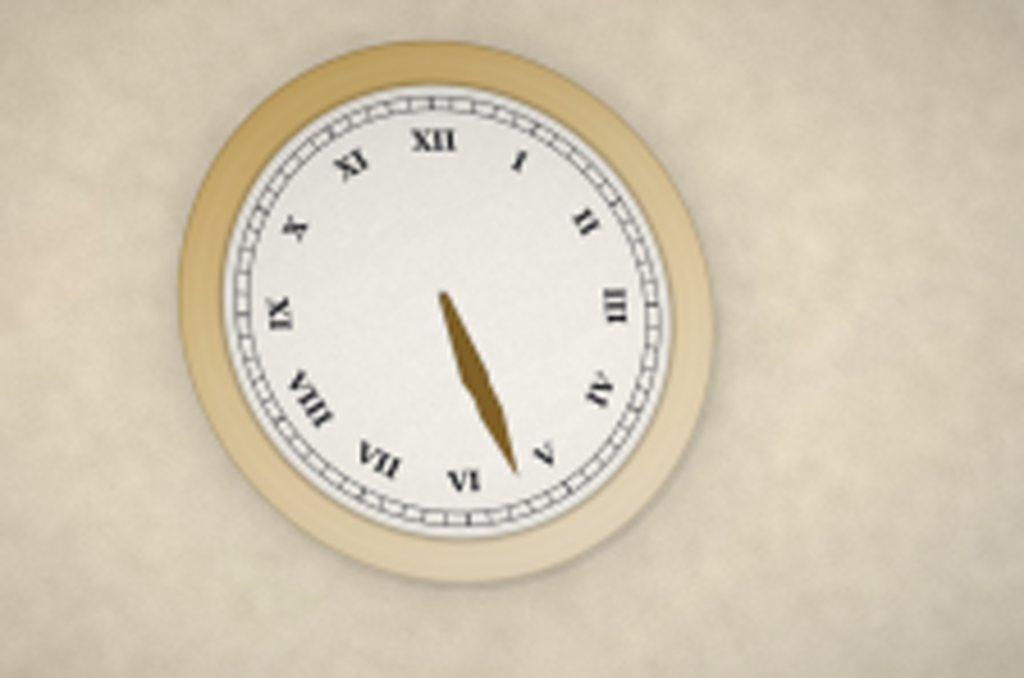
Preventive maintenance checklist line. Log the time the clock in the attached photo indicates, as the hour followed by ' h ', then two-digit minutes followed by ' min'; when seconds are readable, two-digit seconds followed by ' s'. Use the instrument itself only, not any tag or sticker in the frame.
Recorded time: 5 h 27 min
